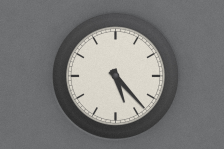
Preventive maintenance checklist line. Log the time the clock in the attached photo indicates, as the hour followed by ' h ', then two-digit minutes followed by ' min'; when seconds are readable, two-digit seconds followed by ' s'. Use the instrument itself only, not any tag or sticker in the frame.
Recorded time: 5 h 23 min
